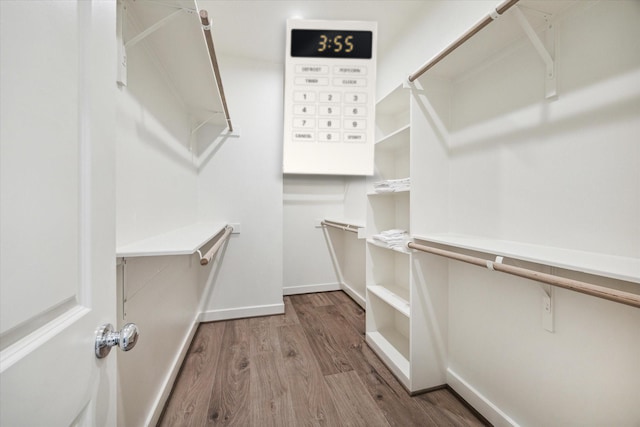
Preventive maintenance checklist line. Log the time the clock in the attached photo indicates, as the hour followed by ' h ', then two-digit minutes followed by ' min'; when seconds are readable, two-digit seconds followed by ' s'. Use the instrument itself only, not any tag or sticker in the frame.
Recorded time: 3 h 55 min
